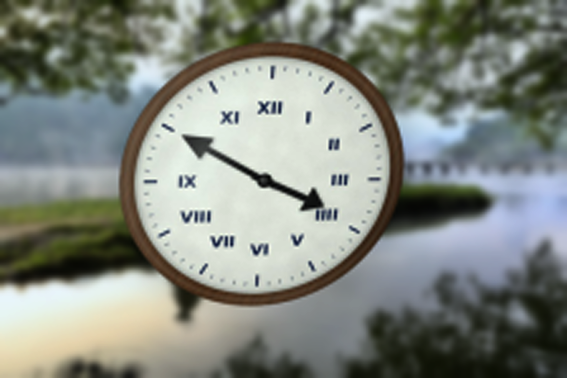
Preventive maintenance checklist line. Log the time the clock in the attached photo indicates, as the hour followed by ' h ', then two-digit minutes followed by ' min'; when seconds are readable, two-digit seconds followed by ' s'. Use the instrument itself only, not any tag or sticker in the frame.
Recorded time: 3 h 50 min
